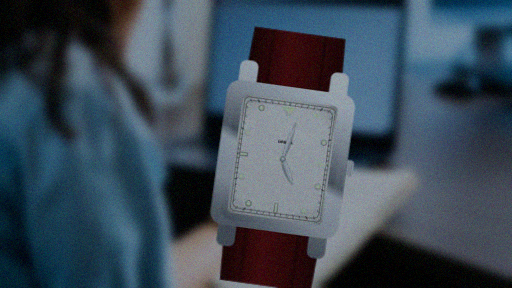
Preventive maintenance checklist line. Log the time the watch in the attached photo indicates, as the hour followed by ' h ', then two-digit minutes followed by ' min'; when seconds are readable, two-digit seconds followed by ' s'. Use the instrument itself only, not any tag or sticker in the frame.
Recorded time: 5 h 02 min
